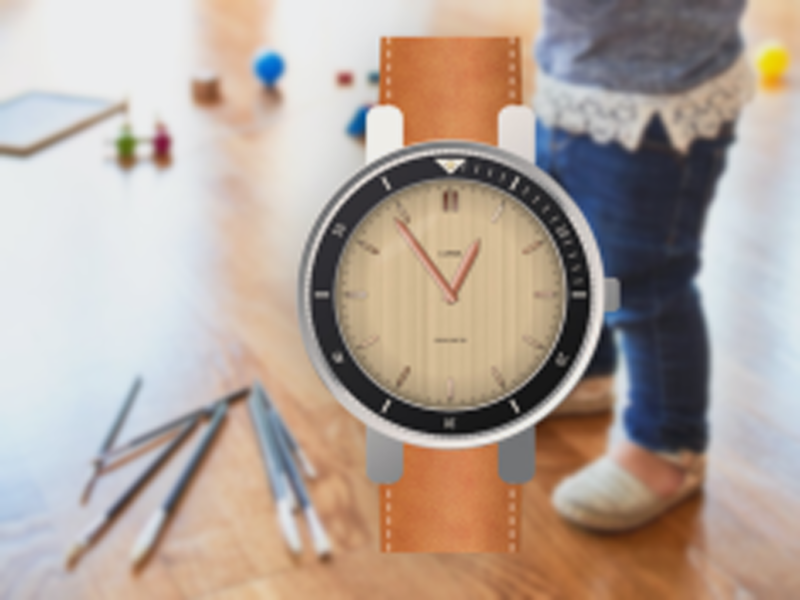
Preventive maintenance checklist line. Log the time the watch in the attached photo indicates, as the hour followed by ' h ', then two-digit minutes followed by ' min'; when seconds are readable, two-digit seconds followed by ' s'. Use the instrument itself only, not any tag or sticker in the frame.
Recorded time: 12 h 54 min
